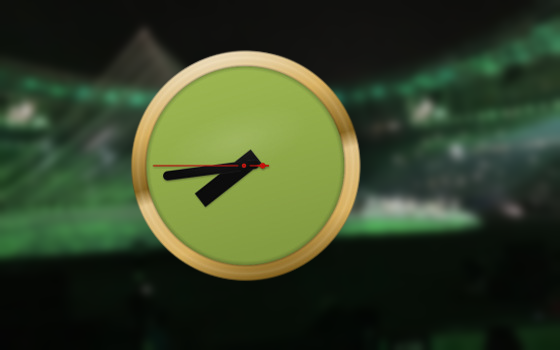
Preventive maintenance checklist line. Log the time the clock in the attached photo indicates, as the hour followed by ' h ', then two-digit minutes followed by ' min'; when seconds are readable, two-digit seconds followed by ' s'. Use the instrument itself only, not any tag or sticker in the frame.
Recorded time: 7 h 43 min 45 s
